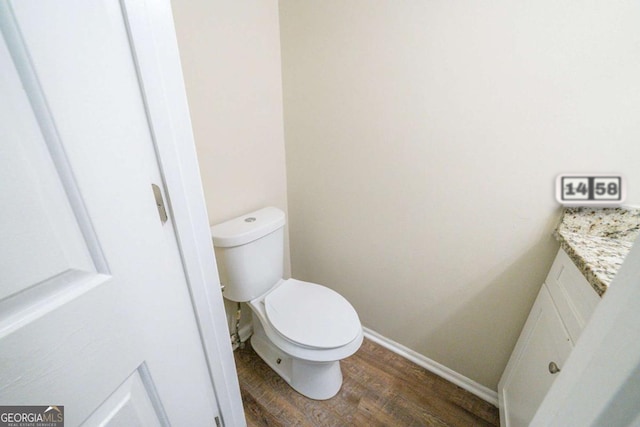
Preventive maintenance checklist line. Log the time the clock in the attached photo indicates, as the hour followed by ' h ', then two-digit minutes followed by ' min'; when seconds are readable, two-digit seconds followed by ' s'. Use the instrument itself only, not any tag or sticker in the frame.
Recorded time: 14 h 58 min
